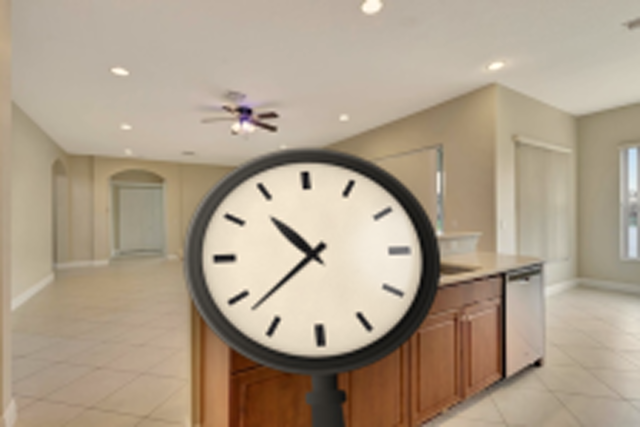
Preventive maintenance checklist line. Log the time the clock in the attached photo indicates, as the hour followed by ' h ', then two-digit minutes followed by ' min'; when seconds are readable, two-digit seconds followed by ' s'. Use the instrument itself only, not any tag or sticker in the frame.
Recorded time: 10 h 38 min
